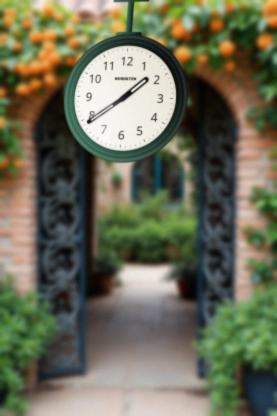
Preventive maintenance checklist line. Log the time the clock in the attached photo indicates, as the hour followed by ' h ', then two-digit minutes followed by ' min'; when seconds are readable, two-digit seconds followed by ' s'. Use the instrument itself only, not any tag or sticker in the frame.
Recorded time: 1 h 39 min
